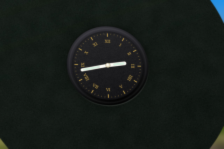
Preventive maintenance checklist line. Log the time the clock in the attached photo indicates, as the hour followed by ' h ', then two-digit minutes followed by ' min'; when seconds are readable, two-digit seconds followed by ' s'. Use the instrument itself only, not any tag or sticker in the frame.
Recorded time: 2 h 43 min
